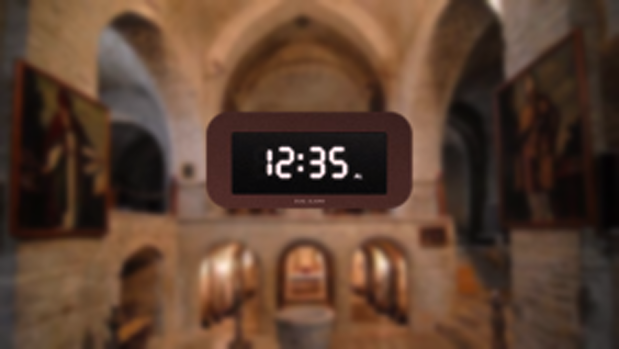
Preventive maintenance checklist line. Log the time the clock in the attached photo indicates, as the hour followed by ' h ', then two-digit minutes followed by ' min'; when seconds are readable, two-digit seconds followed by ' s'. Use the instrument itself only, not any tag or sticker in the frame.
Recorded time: 12 h 35 min
